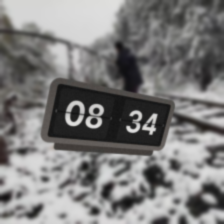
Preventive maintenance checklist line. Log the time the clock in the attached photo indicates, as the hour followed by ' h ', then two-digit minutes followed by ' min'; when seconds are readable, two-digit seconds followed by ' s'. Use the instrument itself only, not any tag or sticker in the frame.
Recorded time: 8 h 34 min
